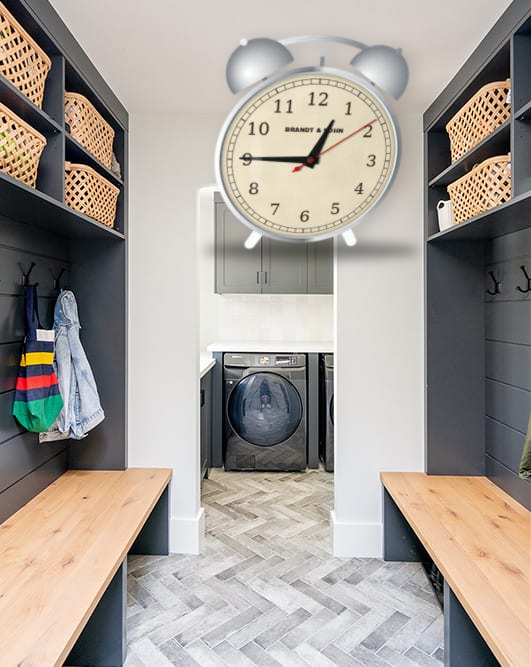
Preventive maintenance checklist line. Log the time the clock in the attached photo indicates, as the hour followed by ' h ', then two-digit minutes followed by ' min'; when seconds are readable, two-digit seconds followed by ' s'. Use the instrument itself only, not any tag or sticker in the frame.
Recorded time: 12 h 45 min 09 s
